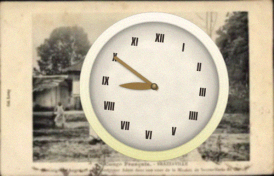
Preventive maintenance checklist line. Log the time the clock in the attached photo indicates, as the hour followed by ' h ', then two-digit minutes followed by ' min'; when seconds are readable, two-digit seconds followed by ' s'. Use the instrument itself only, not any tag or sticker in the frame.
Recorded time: 8 h 50 min
